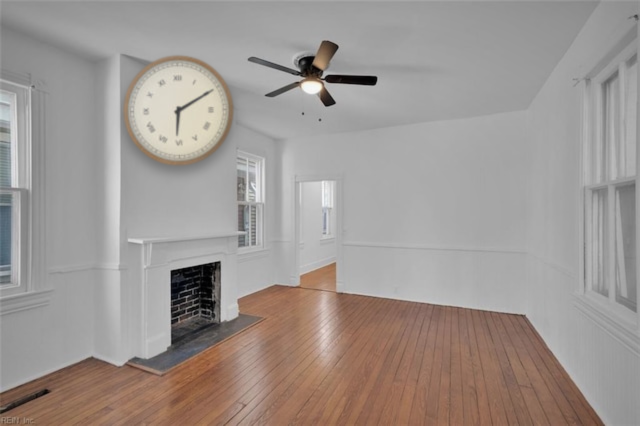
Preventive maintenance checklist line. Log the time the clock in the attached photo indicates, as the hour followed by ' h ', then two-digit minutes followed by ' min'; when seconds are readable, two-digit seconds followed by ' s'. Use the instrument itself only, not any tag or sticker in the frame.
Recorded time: 6 h 10 min
